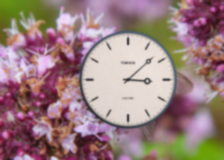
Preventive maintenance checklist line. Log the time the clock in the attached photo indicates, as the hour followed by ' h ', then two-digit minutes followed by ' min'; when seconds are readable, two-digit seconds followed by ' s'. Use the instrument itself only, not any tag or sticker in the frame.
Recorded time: 3 h 08 min
